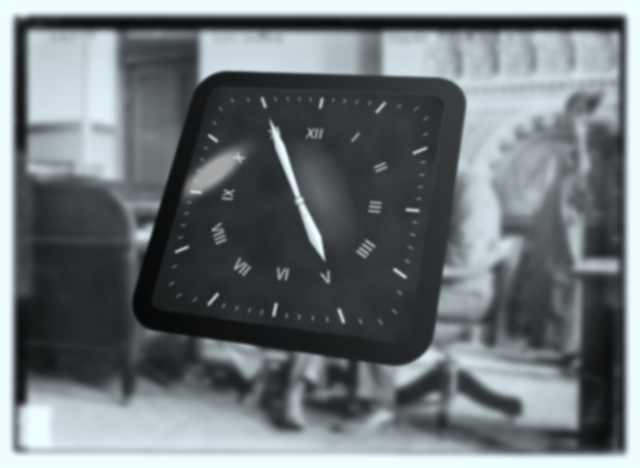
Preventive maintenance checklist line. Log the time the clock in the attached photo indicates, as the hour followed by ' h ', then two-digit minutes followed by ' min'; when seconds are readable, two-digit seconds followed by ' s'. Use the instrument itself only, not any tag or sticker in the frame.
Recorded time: 4 h 55 min
